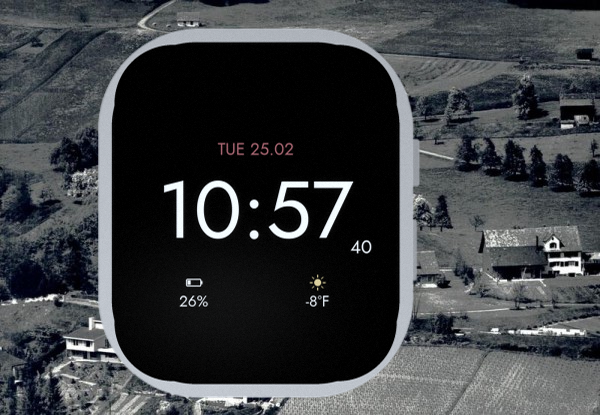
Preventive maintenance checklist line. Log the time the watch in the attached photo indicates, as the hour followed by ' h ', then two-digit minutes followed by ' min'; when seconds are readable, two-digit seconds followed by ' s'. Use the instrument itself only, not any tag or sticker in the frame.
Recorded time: 10 h 57 min 40 s
